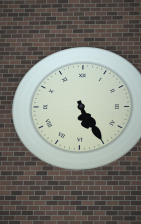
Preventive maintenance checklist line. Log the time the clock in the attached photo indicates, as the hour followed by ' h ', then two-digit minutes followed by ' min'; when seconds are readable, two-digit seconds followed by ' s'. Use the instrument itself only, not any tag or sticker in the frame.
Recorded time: 5 h 25 min
